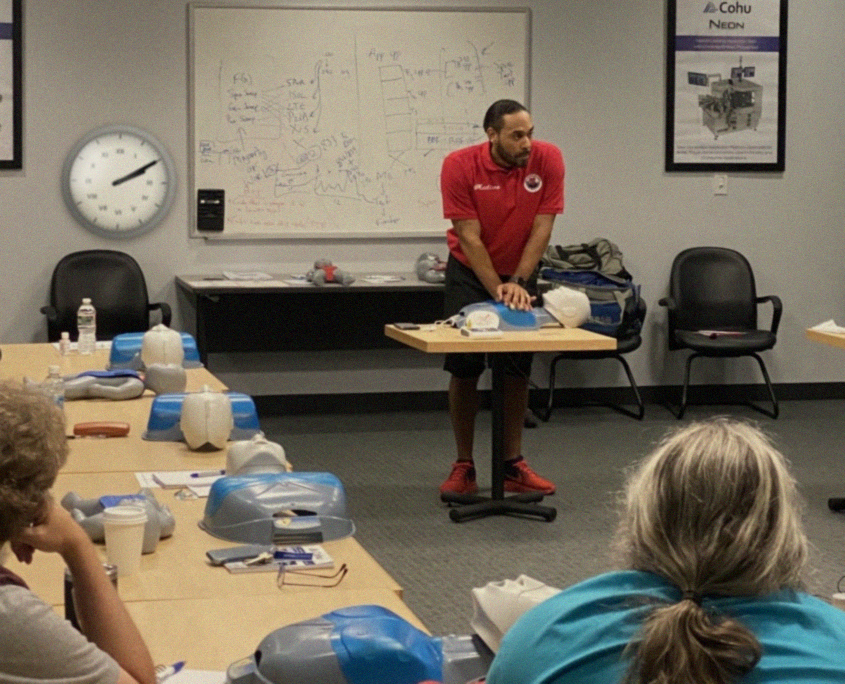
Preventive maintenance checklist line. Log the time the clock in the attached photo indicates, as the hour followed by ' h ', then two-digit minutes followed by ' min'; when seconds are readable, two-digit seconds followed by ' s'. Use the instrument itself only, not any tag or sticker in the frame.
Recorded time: 2 h 10 min
